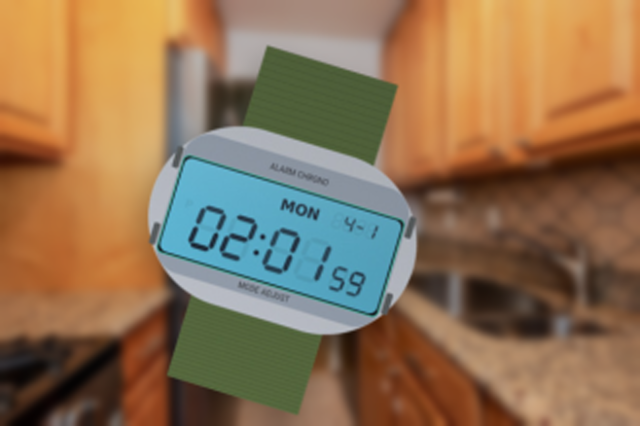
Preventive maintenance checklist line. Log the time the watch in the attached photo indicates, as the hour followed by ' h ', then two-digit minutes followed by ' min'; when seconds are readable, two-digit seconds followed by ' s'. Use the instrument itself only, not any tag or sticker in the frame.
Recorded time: 2 h 01 min 59 s
